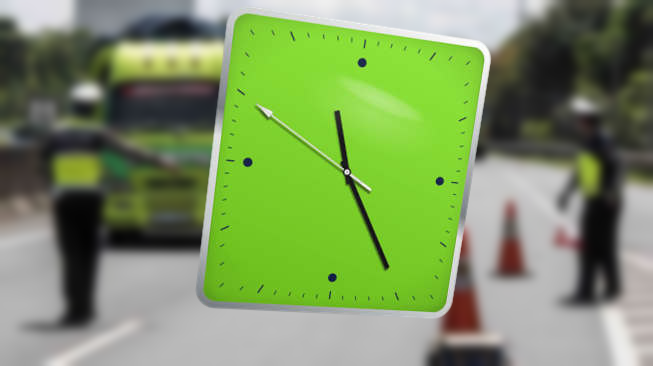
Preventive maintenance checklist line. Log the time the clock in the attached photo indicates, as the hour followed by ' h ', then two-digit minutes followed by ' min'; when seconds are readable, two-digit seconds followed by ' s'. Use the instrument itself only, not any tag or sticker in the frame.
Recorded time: 11 h 24 min 50 s
